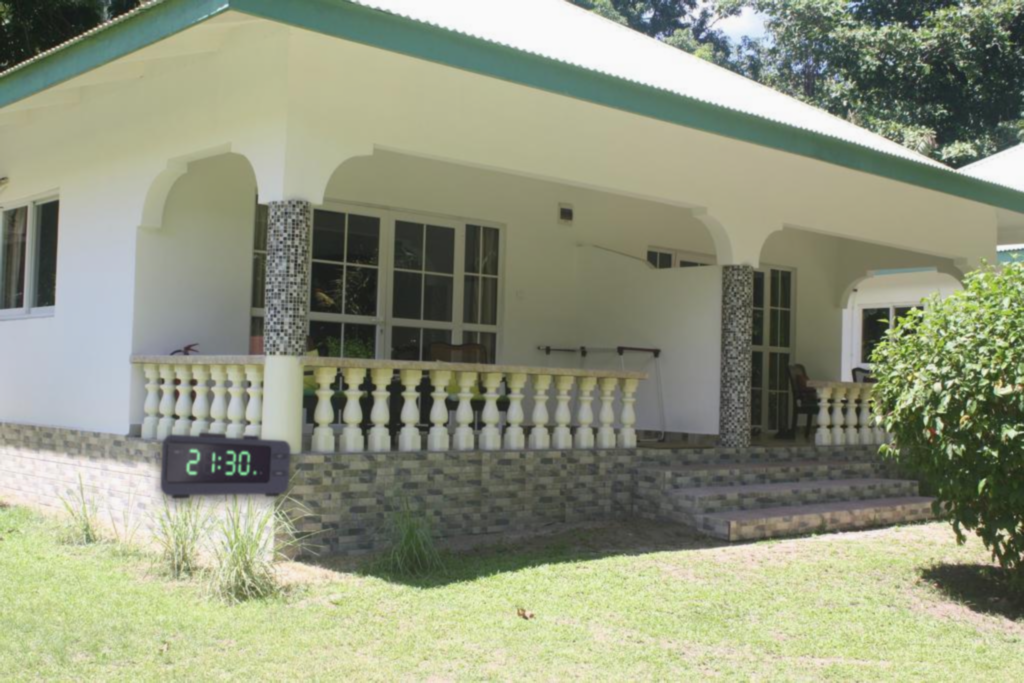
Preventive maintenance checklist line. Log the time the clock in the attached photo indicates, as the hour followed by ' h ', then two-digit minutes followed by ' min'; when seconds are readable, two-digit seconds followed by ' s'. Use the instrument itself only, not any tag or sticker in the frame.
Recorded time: 21 h 30 min
